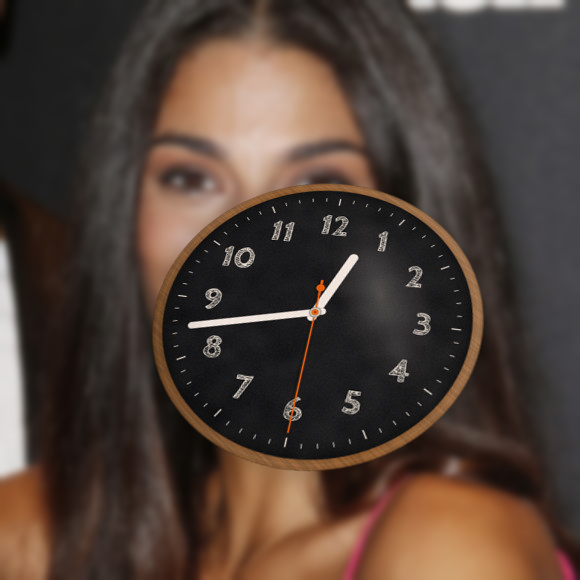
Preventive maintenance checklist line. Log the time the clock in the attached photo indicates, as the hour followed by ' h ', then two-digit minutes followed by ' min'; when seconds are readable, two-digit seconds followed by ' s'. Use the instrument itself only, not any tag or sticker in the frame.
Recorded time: 12 h 42 min 30 s
